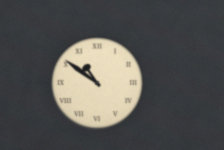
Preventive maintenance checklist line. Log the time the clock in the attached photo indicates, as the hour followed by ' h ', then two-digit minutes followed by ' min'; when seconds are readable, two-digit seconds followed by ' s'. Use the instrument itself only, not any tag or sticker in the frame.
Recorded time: 10 h 51 min
